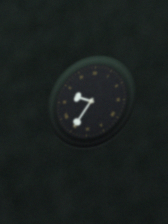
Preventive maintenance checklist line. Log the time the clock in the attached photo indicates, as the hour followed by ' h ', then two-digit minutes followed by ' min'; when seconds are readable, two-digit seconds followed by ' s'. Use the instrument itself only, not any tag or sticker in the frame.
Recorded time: 9 h 35 min
